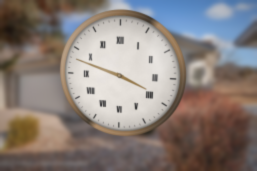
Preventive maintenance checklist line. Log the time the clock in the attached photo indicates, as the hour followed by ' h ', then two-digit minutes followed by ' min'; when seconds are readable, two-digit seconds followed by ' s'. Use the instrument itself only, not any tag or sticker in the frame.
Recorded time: 3 h 48 min
